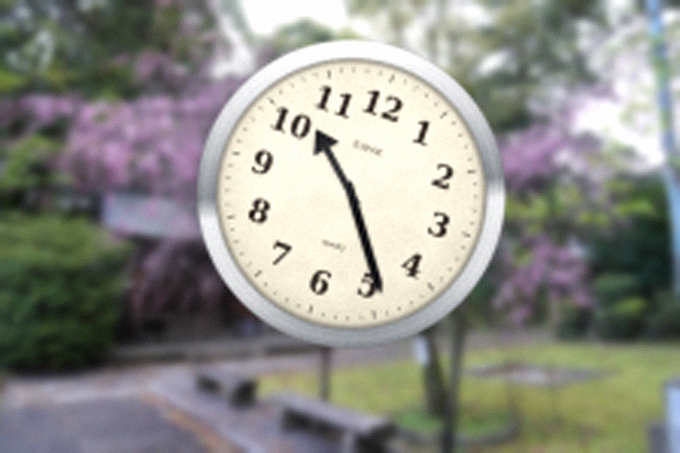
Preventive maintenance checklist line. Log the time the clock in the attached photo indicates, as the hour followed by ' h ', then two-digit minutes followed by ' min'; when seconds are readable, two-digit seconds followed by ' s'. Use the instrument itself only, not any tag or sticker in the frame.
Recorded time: 10 h 24 min
